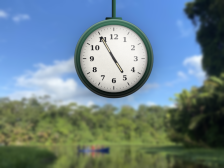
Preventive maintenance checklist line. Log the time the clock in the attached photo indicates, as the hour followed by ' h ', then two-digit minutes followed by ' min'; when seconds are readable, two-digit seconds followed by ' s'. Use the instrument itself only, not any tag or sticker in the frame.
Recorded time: 4 h 55 min
